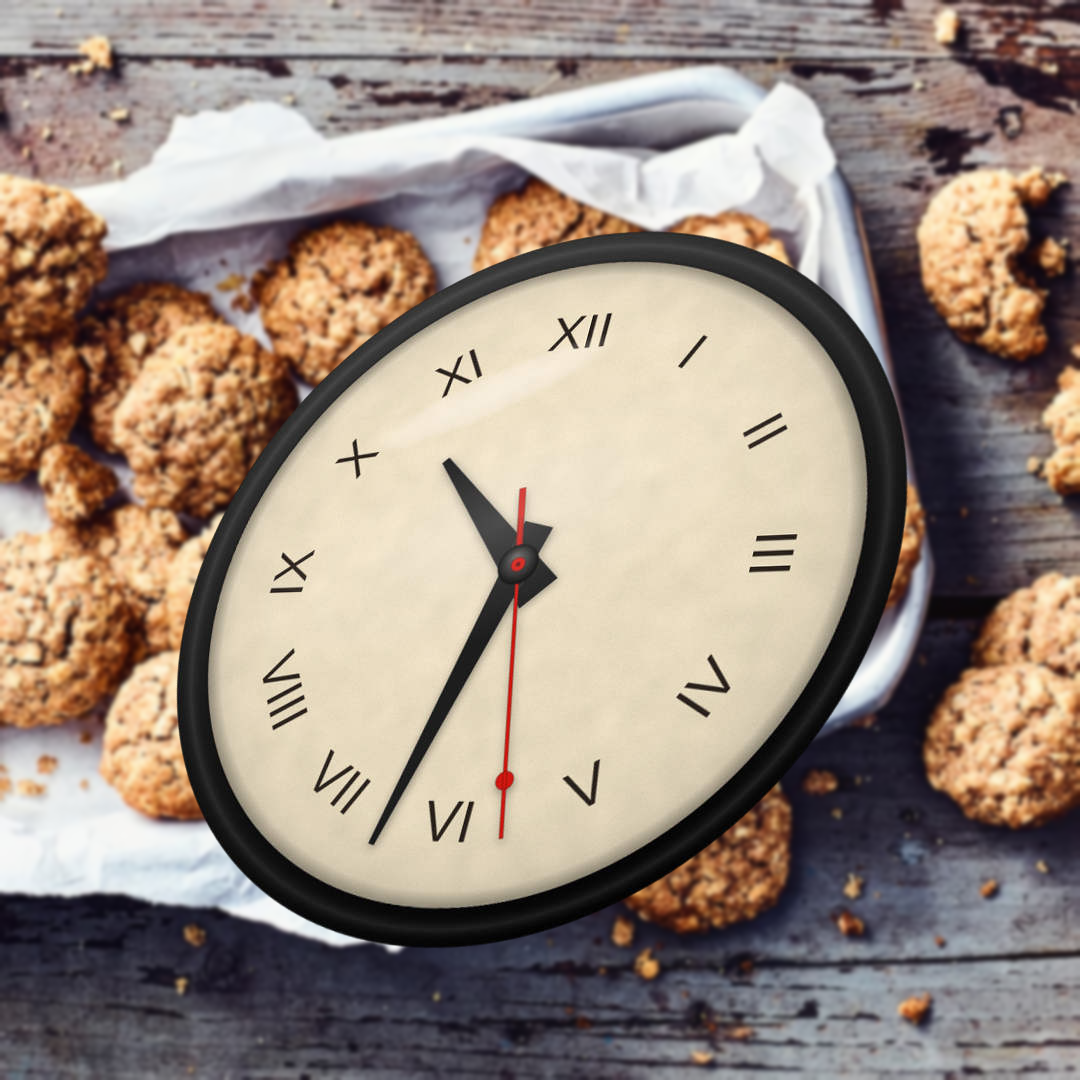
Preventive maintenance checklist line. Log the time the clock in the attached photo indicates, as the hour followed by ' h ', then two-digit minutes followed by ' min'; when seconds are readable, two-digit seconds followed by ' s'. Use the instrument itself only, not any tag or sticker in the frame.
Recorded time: 10 h 32 min 28 s
